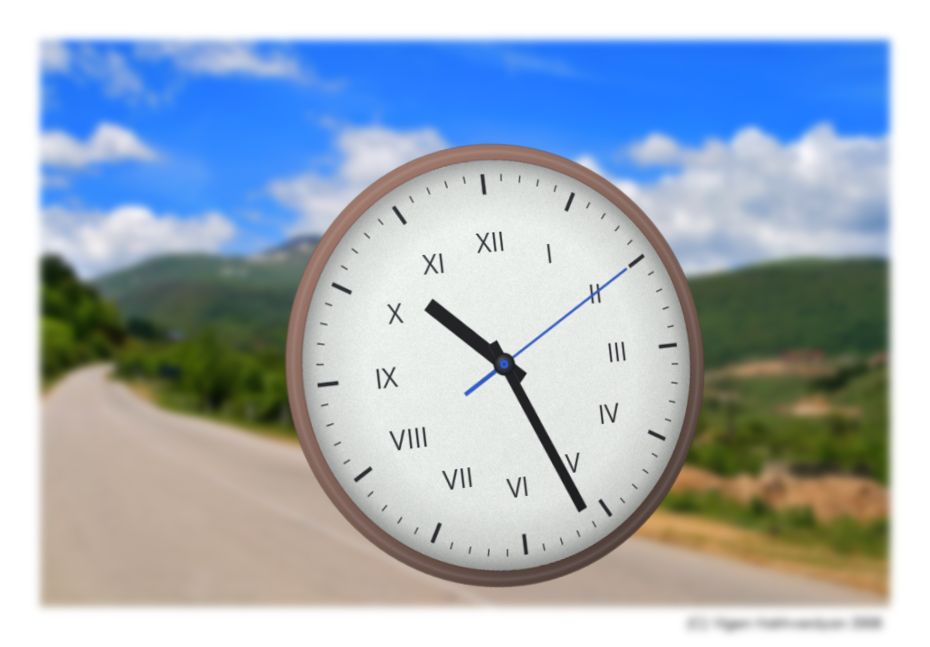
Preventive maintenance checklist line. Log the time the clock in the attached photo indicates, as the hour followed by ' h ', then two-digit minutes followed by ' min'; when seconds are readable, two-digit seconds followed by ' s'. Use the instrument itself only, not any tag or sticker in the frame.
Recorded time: 10 h 26 min 10 s
